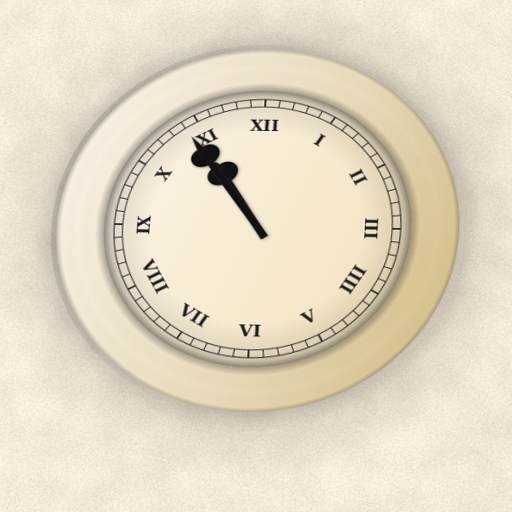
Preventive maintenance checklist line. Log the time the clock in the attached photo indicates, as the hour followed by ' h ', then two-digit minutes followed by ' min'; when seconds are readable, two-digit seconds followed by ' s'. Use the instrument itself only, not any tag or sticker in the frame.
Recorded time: 10 h 54 min
